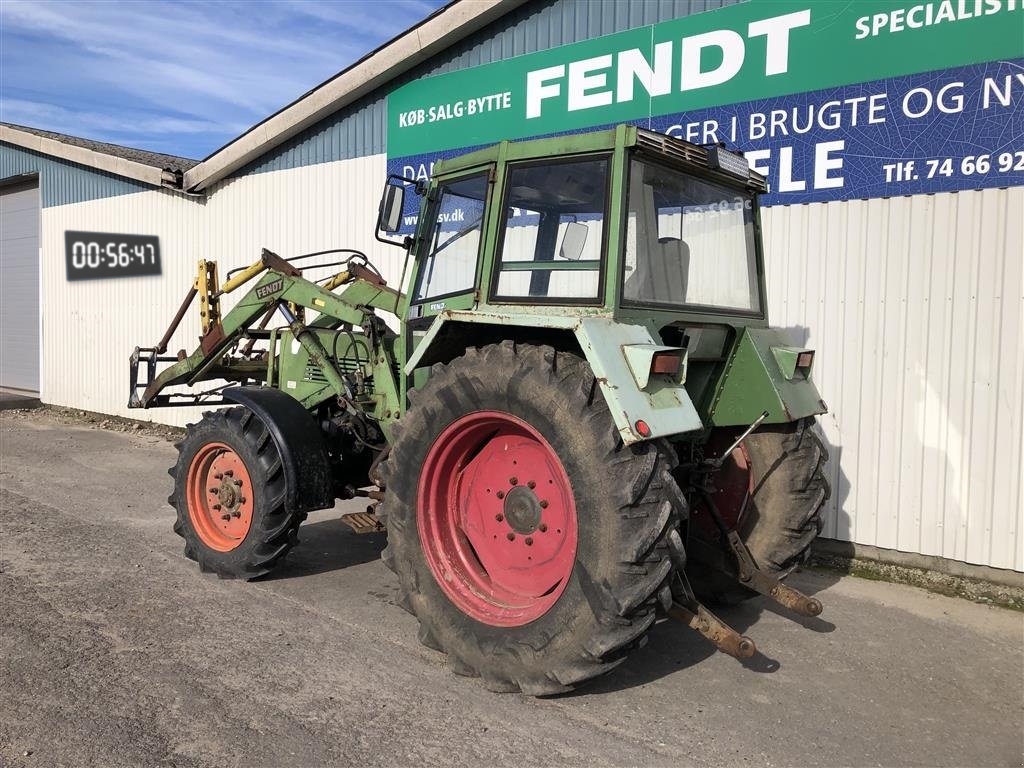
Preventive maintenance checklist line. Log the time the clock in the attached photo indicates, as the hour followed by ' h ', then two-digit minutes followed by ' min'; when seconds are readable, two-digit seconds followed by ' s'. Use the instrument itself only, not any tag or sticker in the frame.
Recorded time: 0 h 56 min 47 s
